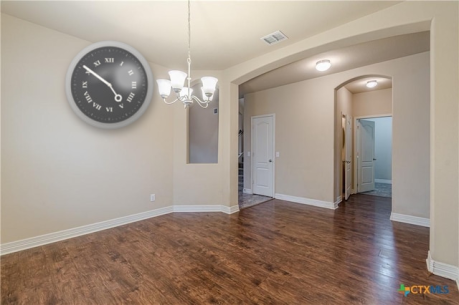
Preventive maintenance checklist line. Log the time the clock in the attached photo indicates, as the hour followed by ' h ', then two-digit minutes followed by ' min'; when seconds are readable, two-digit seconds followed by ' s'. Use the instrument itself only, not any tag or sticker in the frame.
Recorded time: 4 h 51 min
